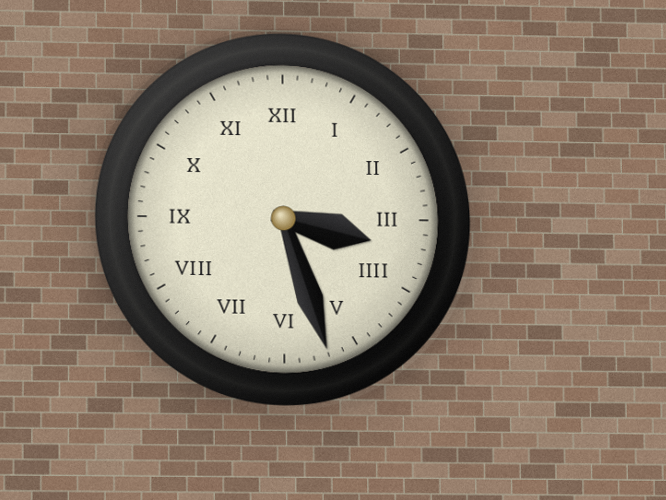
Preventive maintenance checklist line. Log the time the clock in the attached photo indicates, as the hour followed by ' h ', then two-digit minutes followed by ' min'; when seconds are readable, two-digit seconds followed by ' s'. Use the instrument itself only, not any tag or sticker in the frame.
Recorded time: 3 h 27 min
